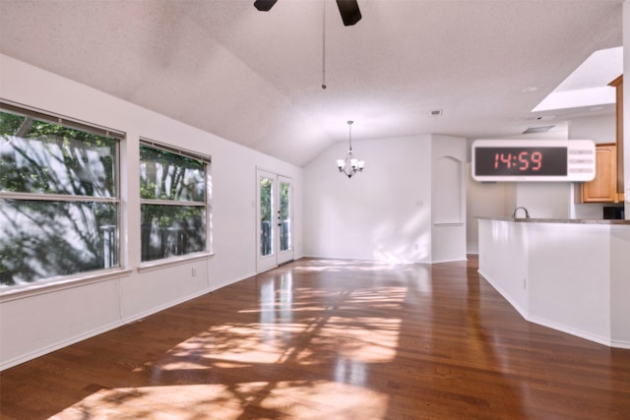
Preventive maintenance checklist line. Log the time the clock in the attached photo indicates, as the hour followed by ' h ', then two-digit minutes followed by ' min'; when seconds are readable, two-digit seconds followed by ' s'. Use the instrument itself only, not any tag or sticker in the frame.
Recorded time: 14 h 59 min
